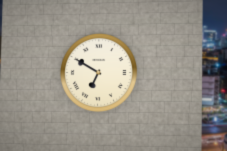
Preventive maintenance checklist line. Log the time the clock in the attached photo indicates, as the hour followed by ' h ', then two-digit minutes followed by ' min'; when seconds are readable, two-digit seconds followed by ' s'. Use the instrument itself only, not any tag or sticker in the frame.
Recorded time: 6 h 50 min
